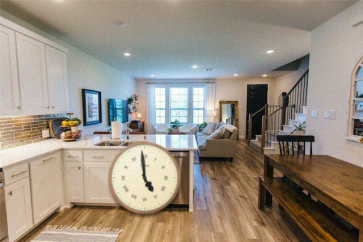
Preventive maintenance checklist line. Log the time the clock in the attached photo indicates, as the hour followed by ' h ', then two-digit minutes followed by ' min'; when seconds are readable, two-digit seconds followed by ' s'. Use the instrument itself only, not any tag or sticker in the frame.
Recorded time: 4 h 59 min
